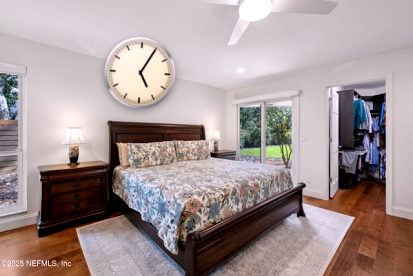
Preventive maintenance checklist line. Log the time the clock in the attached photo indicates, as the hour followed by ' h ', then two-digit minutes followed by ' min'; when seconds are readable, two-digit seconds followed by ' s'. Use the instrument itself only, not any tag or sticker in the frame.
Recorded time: 5 h 05 min
